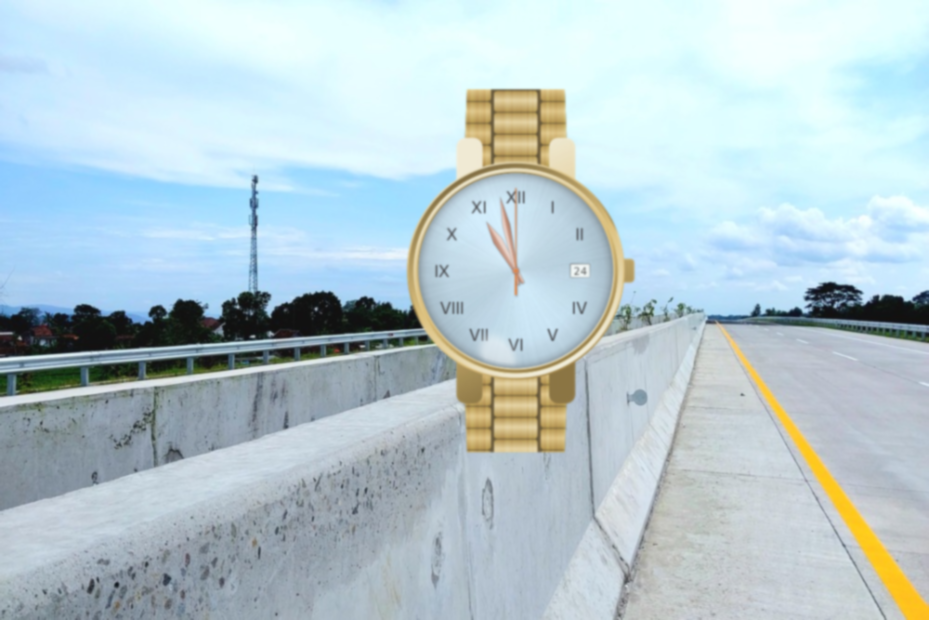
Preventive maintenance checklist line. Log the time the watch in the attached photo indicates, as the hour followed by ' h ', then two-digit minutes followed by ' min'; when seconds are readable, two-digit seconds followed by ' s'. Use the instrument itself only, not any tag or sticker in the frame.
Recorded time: 10 h 58 min 00 s
